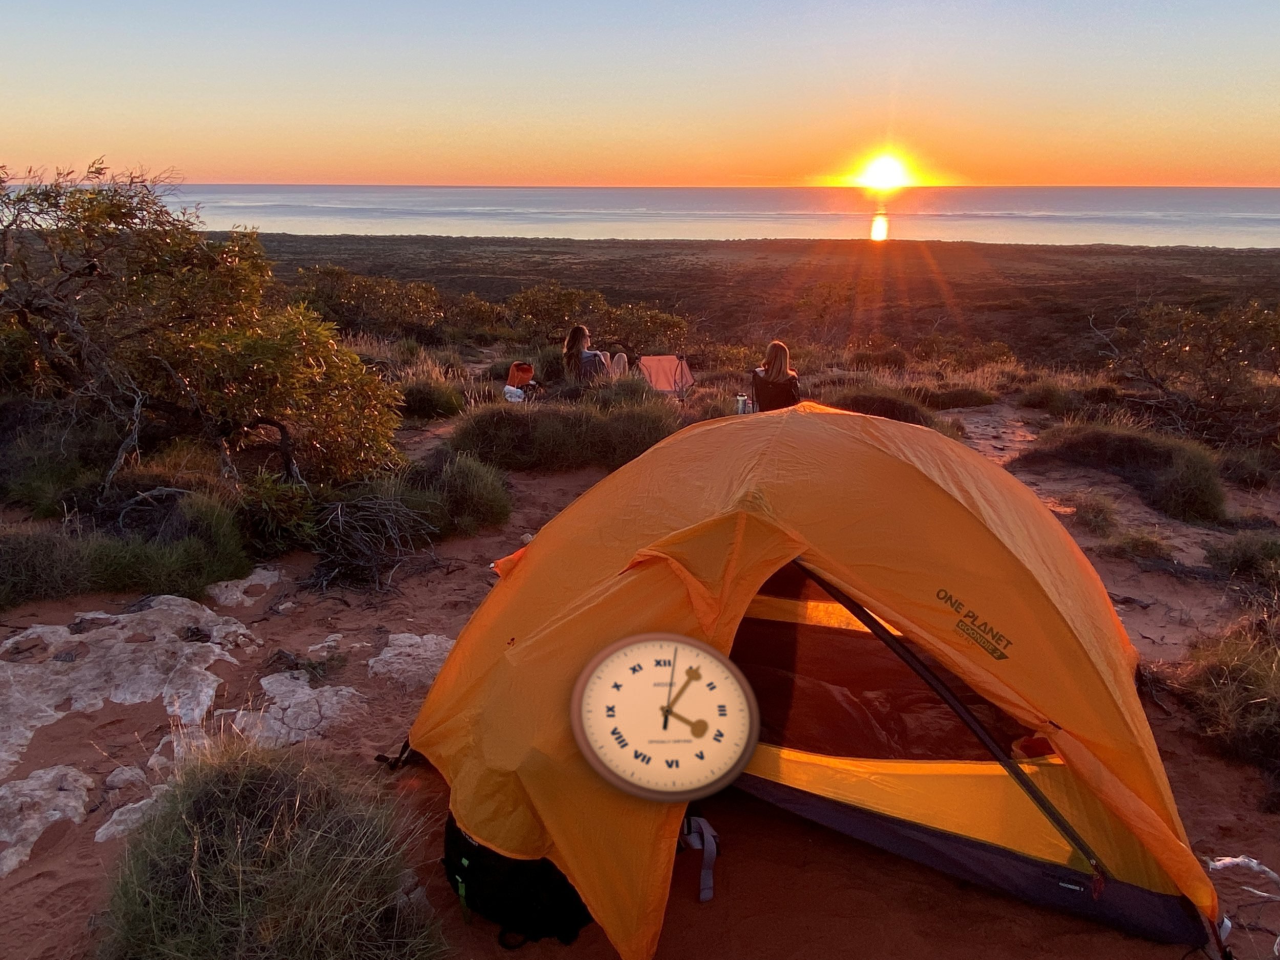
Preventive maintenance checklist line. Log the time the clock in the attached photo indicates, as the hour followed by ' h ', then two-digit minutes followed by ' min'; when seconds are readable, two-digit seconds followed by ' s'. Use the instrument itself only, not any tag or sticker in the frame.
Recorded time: 4 h 06 min 02 s
